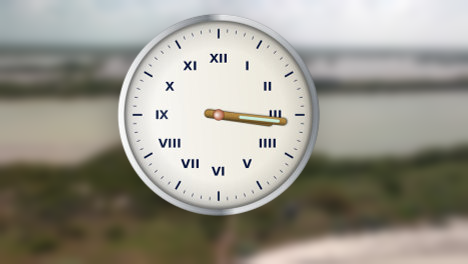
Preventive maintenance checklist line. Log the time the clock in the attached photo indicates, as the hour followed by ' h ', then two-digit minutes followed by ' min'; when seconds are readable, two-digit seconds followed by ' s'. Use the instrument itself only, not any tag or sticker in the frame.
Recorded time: 3 h 16 min
